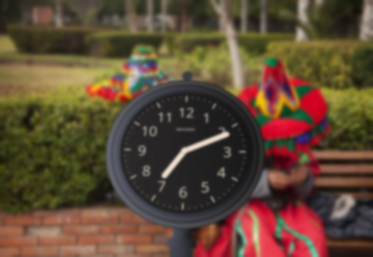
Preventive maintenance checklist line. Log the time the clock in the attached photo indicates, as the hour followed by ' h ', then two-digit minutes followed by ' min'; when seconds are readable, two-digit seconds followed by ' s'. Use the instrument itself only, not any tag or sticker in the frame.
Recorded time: 7 h 11 min
